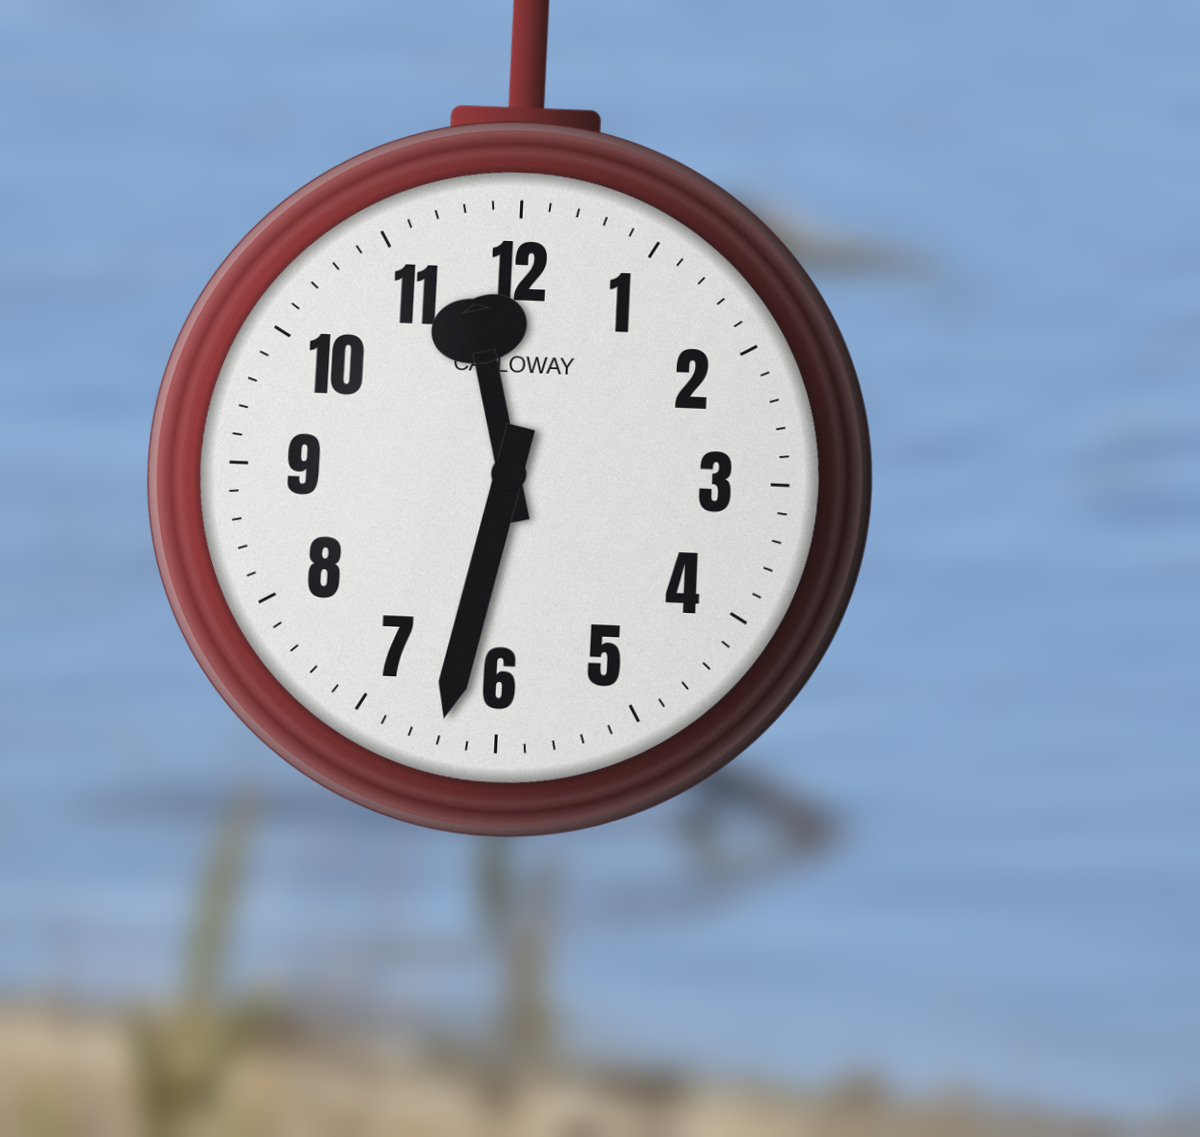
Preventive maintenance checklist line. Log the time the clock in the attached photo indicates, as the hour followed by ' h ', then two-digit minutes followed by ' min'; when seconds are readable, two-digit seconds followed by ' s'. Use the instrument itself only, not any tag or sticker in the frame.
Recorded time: 11 h 32 min
